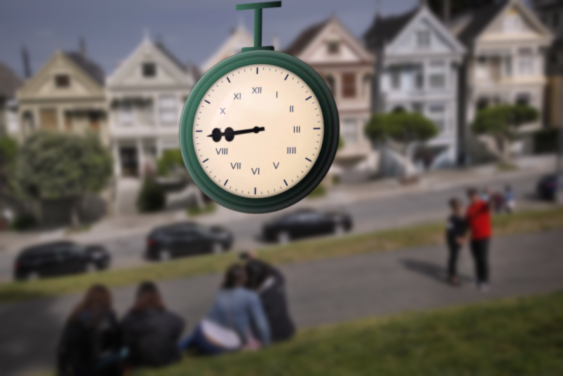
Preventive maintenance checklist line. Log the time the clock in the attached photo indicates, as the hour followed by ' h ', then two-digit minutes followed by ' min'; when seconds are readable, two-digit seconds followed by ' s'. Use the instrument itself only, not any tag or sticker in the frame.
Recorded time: 8 h 44 min
